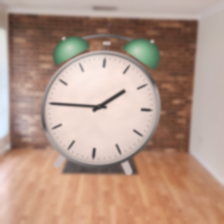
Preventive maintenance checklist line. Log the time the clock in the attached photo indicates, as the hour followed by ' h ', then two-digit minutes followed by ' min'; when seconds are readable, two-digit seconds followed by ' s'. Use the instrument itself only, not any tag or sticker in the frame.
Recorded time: 1 h 45 min
